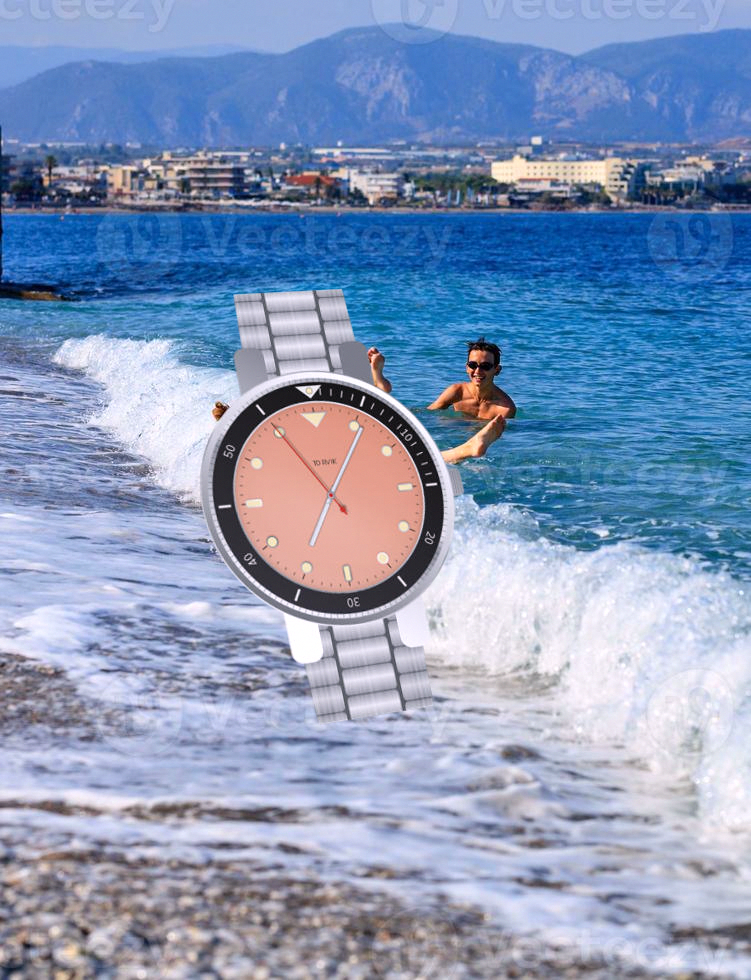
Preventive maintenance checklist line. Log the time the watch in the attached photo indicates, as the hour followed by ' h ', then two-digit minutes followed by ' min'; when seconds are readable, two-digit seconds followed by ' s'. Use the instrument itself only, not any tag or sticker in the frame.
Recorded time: 7 h 05 min 55 s
